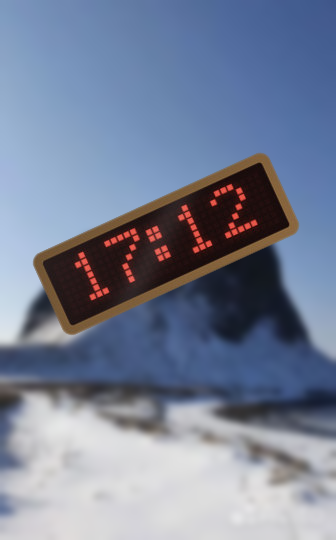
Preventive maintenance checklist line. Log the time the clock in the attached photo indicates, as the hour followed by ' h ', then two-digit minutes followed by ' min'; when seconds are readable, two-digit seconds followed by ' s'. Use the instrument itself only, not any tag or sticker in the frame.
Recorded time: 17 h 12 min
